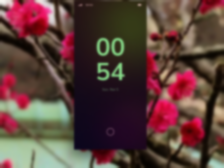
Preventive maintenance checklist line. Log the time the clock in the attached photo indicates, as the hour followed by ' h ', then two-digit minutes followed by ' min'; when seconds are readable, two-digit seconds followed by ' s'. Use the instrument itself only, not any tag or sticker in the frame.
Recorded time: 0 h 54 min
